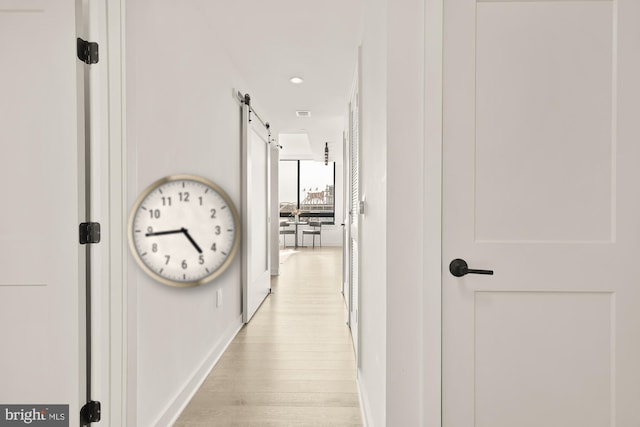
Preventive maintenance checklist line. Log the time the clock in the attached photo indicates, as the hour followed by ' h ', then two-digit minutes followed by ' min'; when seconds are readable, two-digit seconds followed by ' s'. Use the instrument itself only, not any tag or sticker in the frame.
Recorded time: 4 h 44 min
